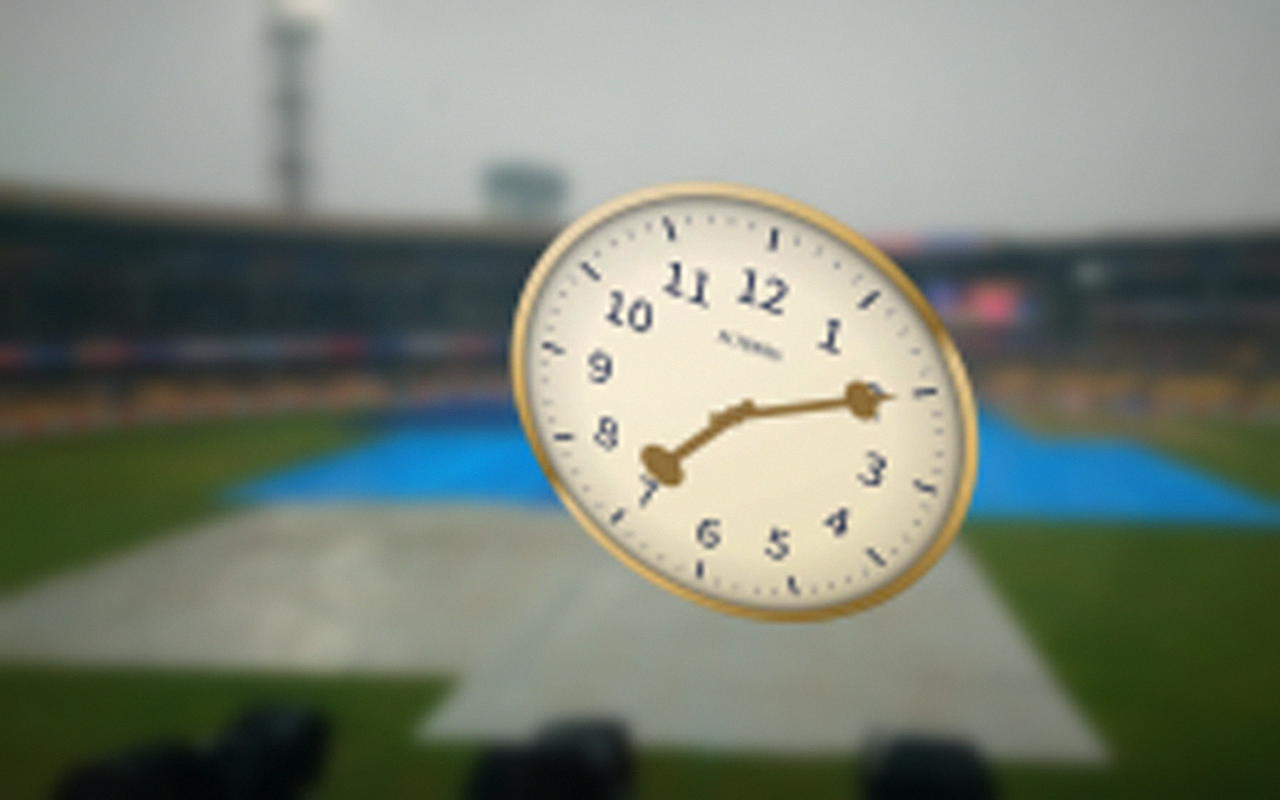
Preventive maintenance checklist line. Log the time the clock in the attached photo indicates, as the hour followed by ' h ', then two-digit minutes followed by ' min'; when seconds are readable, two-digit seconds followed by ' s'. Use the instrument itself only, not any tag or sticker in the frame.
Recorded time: 7 h 10 min
